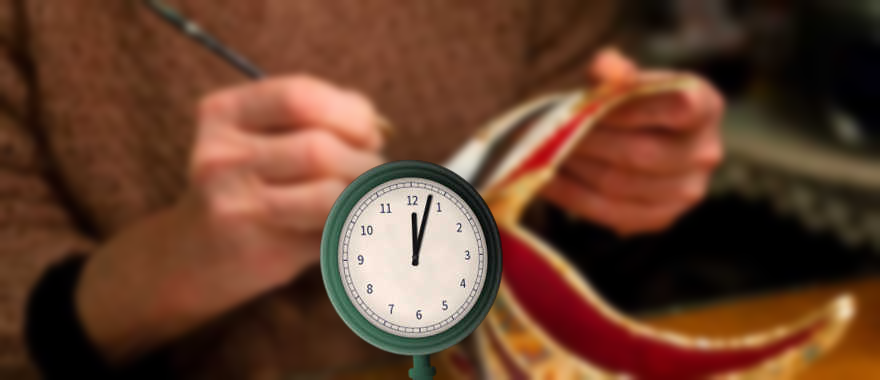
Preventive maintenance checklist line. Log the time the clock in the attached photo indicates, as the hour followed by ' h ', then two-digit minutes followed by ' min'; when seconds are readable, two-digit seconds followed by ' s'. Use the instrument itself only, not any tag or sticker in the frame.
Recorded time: 12 h 03 min
